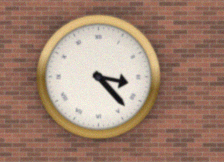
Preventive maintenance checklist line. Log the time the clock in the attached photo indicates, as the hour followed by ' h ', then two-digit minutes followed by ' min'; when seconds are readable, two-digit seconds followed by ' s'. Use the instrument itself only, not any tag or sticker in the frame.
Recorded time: 3 h 23 min
